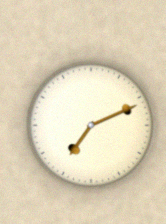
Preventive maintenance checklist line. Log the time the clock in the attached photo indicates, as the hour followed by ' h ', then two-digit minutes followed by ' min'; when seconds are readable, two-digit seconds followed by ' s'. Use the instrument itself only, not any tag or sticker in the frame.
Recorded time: 7 h 11 min
